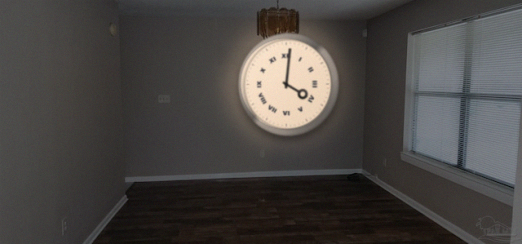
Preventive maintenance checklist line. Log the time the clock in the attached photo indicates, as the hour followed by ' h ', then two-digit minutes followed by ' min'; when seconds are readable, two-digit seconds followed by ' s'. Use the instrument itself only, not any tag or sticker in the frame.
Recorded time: 4 h 01 min
